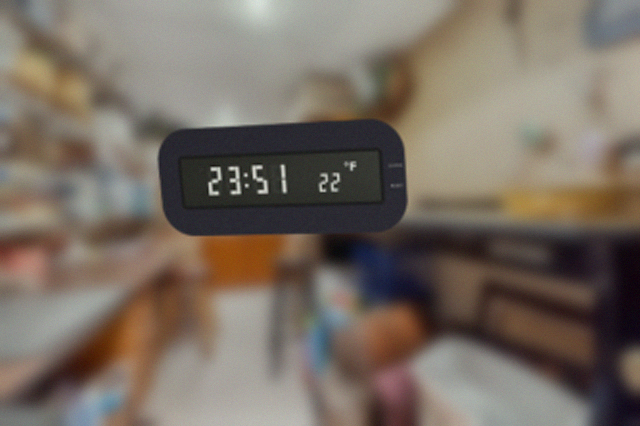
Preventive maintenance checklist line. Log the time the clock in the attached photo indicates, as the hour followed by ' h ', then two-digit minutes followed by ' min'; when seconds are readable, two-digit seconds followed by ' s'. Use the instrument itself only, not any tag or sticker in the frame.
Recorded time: 23 h 51 min
